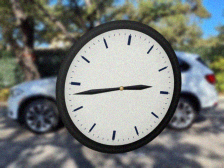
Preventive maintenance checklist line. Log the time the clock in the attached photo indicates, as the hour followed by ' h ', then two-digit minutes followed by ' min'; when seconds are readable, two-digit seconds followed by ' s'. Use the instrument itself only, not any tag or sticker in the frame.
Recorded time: 2 h 43 min
